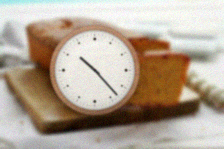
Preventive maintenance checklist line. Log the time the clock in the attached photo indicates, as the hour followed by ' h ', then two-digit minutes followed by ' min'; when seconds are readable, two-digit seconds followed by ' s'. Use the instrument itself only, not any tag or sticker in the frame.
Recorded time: 10 h 23 min
